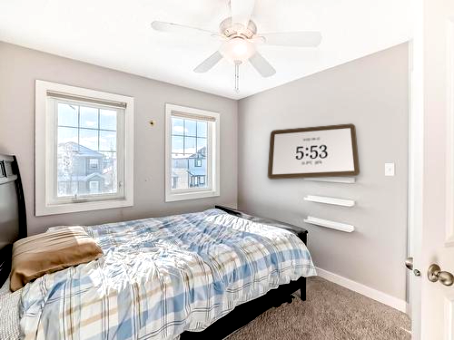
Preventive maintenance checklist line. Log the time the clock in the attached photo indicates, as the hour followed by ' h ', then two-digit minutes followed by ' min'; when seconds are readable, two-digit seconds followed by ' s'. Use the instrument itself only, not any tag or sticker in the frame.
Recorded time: 5 h 53 min
